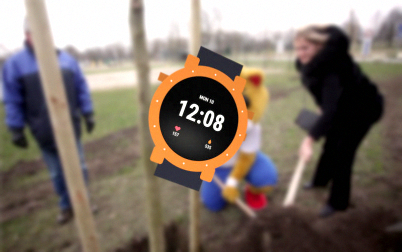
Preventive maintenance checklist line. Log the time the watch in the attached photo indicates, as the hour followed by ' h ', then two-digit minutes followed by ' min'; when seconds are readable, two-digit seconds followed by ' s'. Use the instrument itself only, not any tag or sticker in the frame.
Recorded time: 12 h 08 min
